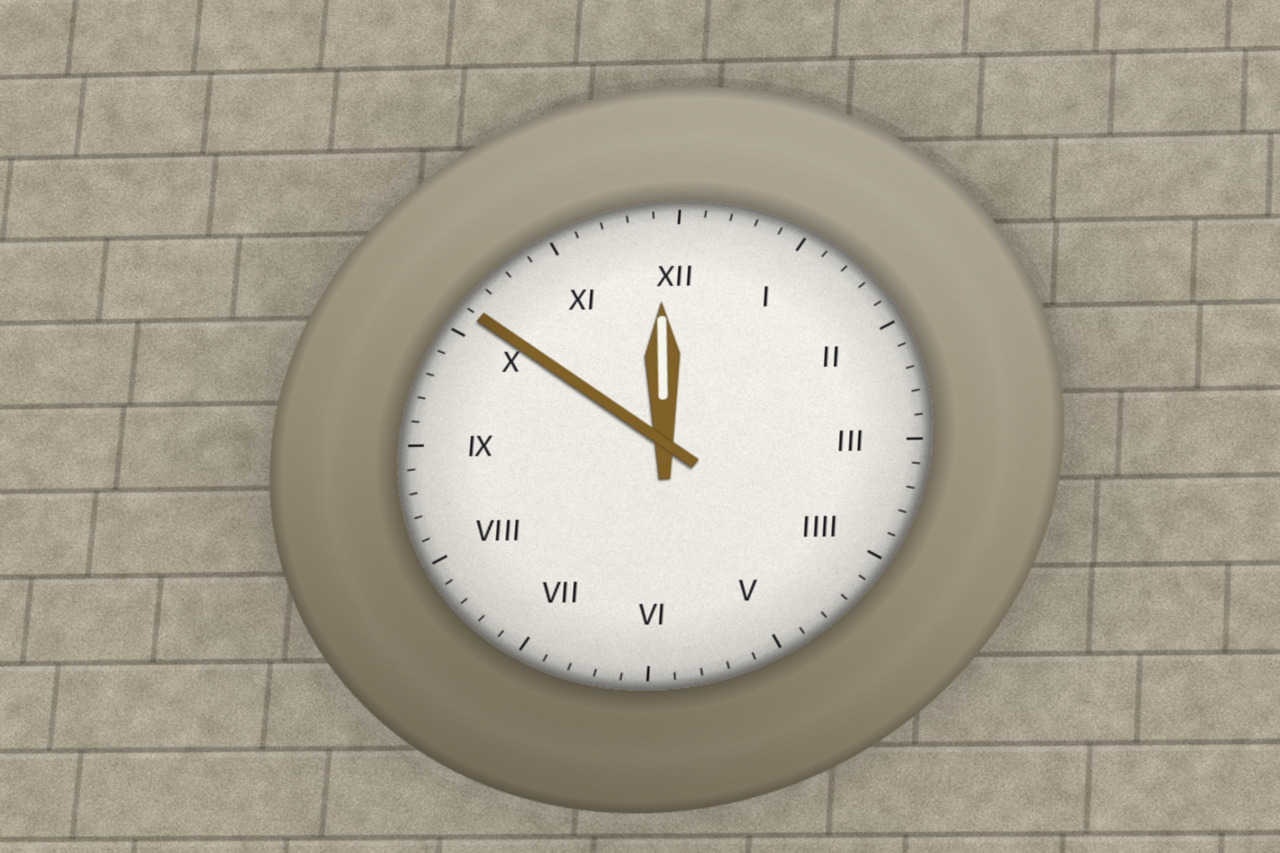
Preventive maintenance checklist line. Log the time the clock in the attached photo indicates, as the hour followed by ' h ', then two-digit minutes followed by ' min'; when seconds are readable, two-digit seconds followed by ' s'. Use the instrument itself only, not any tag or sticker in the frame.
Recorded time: 11 h 51 min
